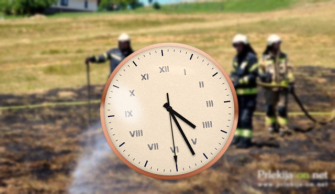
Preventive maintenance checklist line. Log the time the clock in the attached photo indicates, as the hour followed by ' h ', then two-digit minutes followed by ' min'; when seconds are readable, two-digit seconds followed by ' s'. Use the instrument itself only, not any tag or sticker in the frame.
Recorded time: 4 h 26 min 30 s
